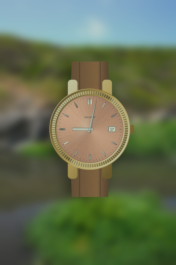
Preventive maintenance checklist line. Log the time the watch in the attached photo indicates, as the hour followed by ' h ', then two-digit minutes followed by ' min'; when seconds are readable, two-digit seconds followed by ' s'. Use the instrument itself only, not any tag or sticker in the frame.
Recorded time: 9 h 02 min
